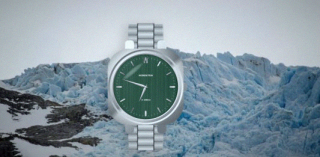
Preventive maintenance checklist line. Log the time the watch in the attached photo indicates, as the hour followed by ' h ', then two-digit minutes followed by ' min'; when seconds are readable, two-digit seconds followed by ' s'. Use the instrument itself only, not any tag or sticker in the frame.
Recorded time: 6 h 48 min
